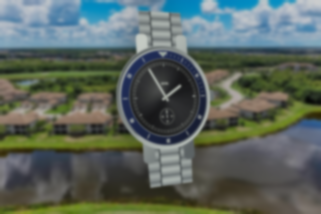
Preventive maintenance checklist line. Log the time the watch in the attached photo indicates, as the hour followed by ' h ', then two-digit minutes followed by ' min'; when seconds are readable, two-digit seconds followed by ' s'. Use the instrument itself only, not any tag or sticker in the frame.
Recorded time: 1 h 55 min
